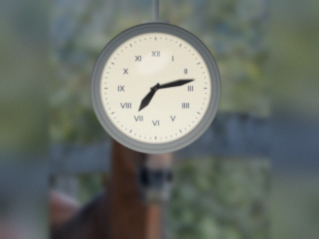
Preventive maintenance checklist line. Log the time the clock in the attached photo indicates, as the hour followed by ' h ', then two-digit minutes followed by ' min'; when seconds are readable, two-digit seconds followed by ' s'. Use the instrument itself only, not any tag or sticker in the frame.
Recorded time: 7 h 13 min
